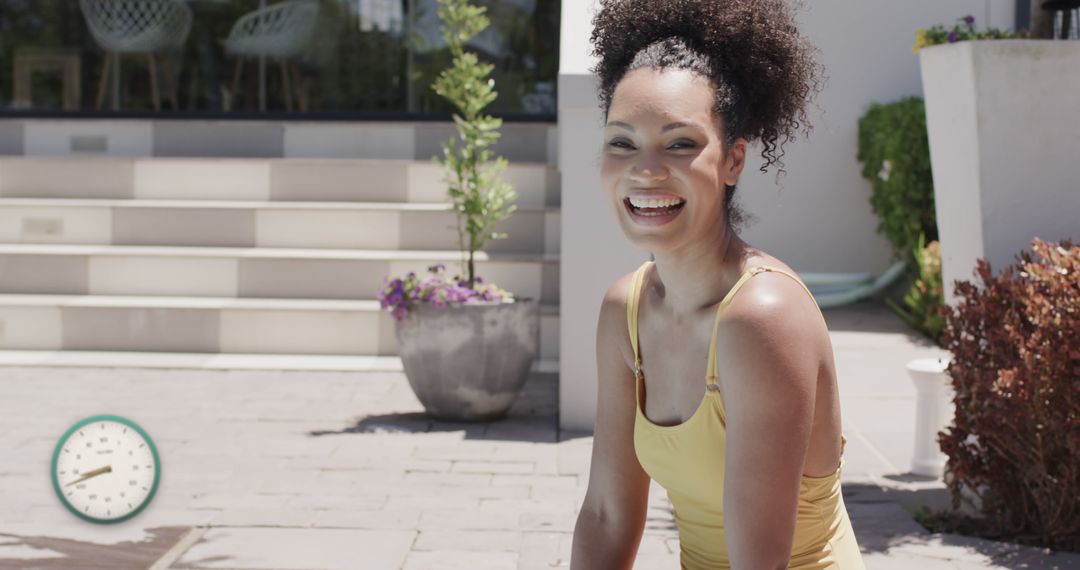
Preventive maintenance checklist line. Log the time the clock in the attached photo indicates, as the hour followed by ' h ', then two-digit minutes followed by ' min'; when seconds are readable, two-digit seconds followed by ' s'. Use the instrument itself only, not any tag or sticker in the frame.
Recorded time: 8 h 42 min
